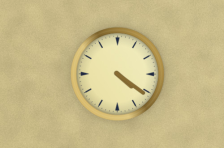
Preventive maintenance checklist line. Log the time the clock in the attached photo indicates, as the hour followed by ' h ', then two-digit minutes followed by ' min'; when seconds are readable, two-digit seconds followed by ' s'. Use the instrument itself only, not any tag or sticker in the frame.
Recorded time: 4 h 21 min
